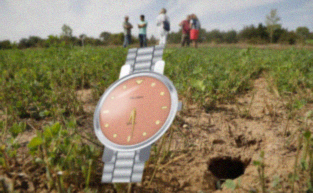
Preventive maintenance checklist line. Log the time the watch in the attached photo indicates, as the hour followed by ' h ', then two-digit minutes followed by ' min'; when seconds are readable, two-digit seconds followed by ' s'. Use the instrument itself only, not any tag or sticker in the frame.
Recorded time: 6 h 29 min
